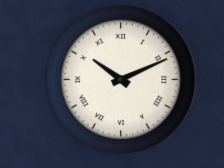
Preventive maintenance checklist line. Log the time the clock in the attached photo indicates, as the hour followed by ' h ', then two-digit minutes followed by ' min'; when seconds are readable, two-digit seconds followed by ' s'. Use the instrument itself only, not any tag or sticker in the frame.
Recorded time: 10 h 11 min
